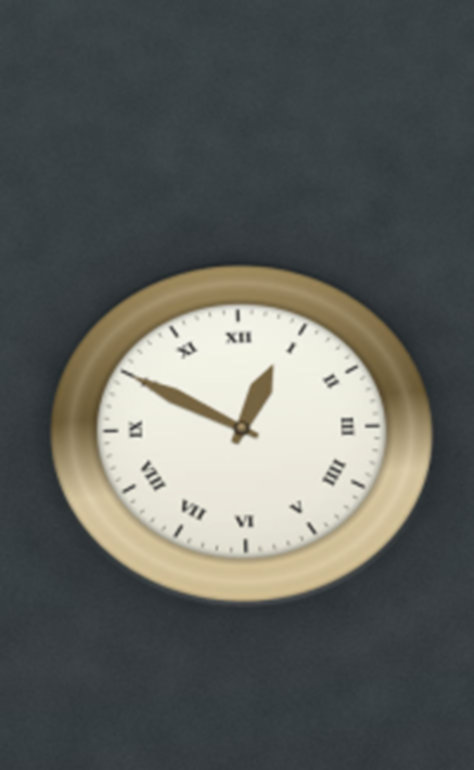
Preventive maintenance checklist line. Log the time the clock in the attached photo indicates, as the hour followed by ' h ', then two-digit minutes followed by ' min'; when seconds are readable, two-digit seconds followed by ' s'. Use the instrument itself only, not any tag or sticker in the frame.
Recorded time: 12 h 50 min
